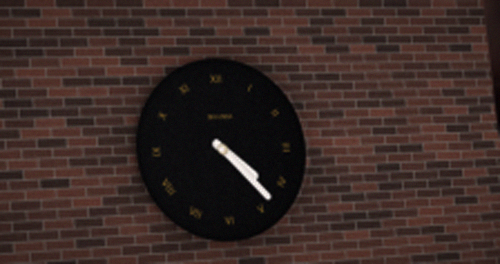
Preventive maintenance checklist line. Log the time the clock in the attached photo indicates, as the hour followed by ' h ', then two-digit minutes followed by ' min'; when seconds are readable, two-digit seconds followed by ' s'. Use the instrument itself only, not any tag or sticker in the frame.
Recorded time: 4 h 23 min
